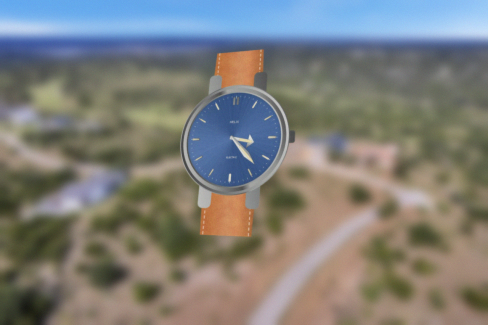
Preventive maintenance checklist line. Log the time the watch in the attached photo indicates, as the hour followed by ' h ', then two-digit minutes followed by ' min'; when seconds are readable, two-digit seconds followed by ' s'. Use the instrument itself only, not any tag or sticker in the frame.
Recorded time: 3 h 23 min
